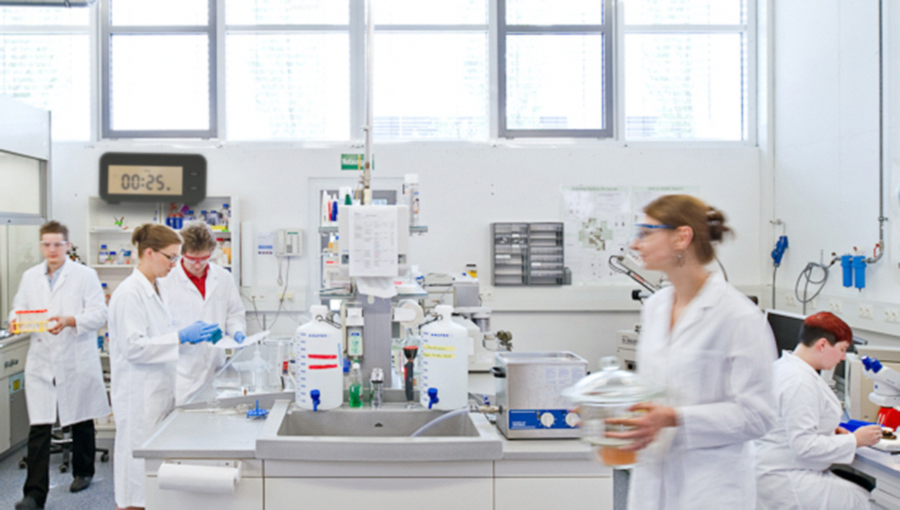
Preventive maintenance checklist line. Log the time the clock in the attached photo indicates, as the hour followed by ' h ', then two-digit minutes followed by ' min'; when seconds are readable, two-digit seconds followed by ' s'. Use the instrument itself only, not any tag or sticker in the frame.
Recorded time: 0 h 25 min
